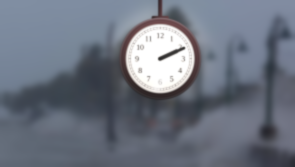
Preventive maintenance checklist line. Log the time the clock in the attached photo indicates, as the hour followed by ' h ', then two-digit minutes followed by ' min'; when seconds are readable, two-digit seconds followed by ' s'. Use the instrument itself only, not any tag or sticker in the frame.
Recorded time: 2 h 11 min
